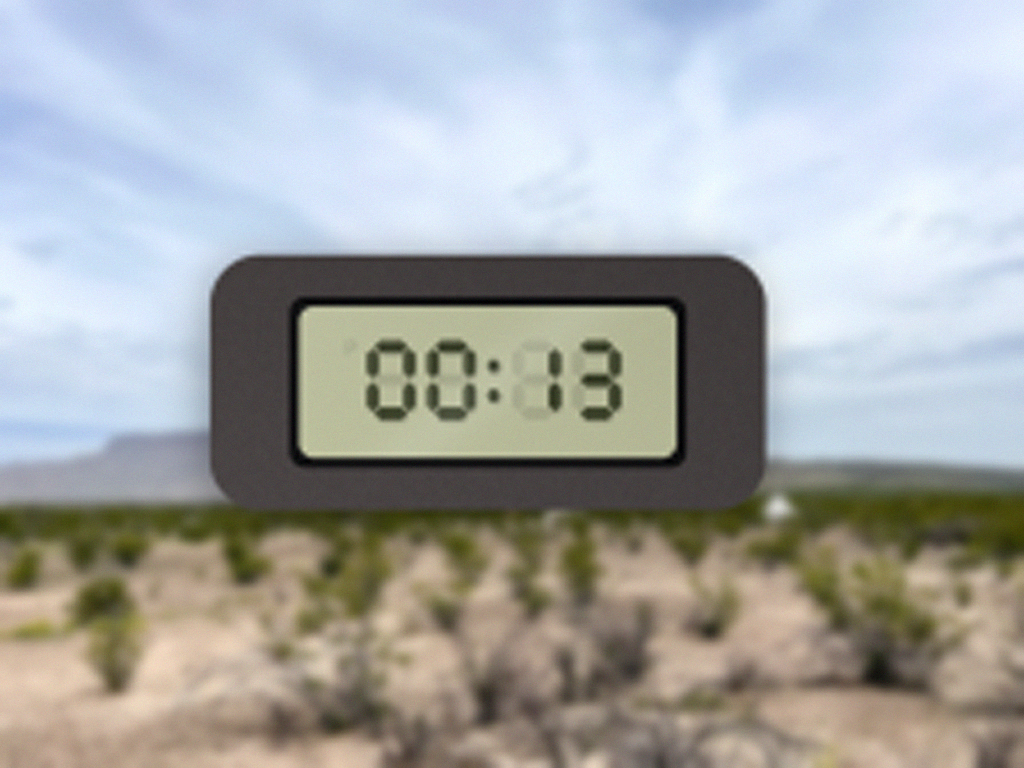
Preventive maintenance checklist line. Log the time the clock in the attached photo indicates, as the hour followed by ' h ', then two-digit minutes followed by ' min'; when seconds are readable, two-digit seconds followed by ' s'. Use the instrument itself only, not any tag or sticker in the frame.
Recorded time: 0 h 13 min
